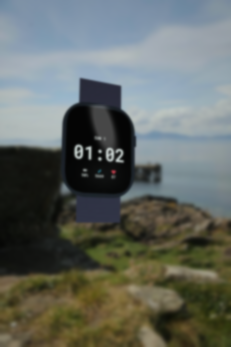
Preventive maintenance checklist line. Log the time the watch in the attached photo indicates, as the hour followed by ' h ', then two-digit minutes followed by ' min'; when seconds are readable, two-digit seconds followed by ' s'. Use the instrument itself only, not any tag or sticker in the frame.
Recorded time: 1 h 02 min
